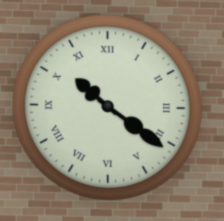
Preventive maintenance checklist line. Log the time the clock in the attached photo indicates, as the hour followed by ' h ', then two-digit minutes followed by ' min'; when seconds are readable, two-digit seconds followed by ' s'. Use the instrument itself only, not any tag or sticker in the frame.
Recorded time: 10 h 21 min
